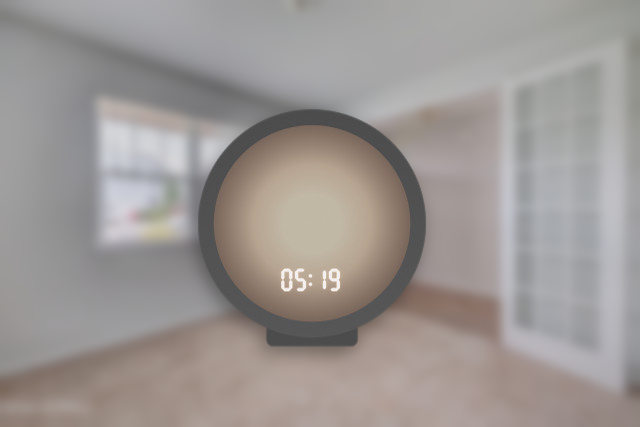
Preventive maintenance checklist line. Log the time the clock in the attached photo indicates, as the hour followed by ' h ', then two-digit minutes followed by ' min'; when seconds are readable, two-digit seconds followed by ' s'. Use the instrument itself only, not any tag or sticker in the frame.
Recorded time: 5 h 19 min
